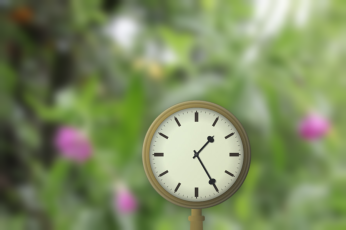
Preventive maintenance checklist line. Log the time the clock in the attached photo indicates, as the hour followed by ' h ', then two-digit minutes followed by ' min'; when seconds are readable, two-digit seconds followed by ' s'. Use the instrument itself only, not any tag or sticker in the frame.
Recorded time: 1 h 25 min
